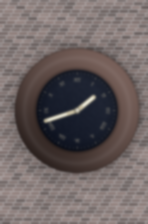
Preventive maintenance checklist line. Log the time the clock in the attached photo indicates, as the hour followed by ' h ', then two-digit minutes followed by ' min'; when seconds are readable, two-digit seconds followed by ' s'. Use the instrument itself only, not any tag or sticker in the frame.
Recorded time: 1 h 42 min
